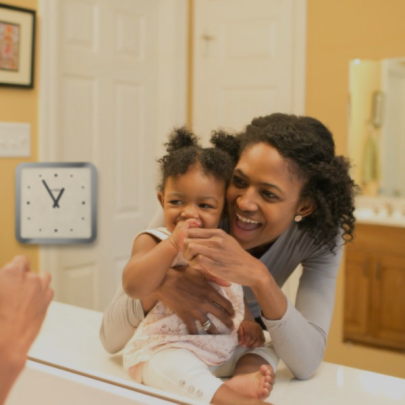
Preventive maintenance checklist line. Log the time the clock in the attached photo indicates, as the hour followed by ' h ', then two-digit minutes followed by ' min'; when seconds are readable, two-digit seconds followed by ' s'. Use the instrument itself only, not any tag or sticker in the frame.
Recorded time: 12 h 55 min
